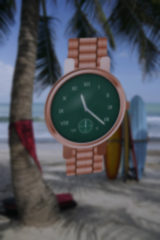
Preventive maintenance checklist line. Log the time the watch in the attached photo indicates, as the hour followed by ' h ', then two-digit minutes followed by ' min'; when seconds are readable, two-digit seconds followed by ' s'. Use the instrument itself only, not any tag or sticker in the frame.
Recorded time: 11 h 22 min
